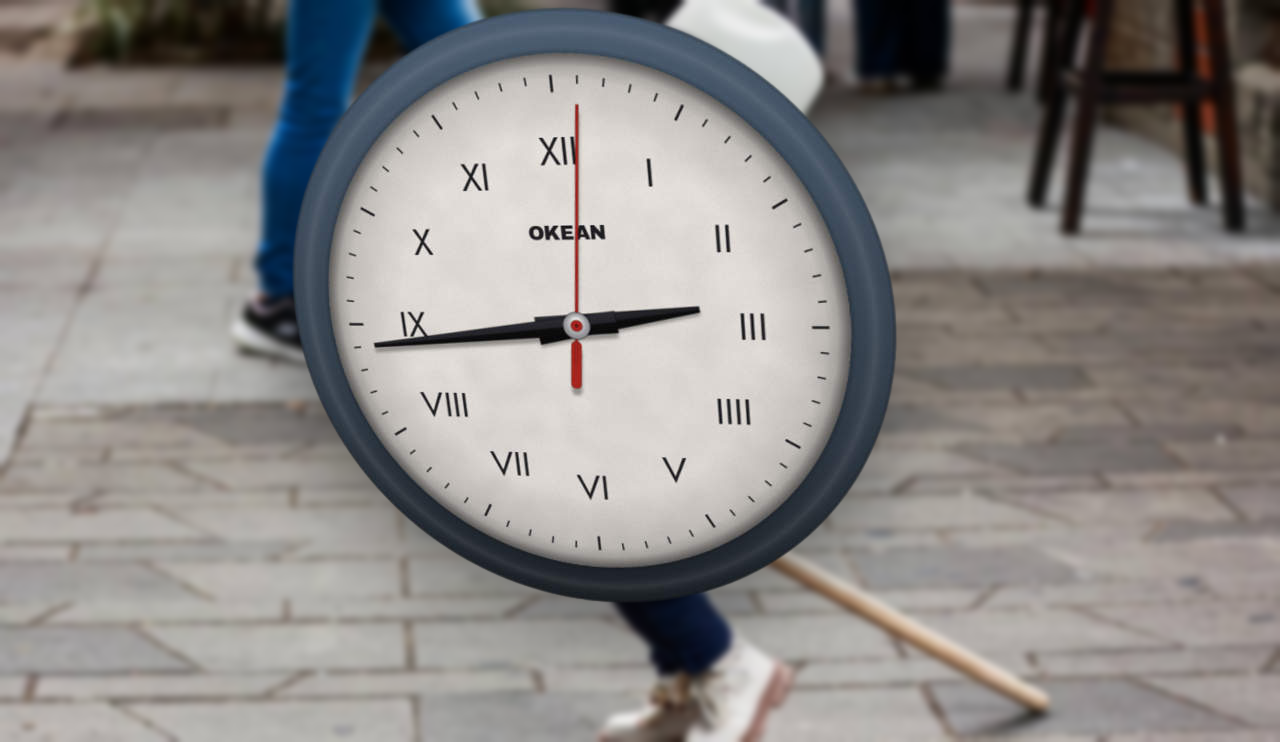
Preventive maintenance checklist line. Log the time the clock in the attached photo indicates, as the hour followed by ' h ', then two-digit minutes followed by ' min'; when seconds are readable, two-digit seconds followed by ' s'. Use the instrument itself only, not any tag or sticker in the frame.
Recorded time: 2 h 44 min 01 s
